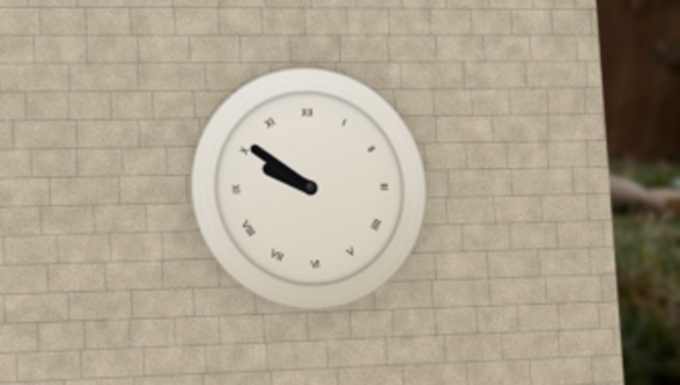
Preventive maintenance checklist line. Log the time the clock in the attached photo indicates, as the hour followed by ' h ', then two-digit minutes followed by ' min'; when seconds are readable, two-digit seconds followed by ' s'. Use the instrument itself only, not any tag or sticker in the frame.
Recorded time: 9 h 51 min
